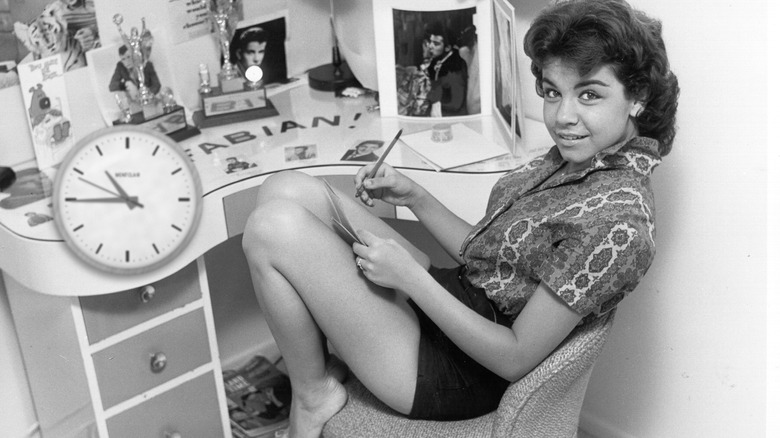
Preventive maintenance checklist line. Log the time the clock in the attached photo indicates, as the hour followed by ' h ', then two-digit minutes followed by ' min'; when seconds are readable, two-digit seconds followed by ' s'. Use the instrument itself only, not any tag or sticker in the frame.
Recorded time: 10 h 44 min 49 s
